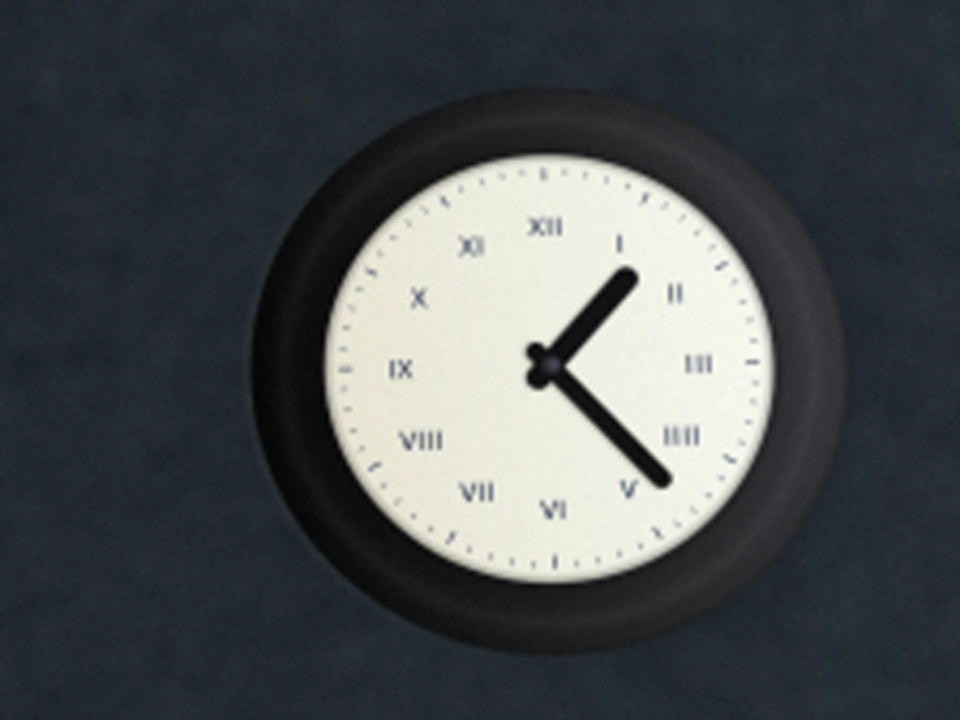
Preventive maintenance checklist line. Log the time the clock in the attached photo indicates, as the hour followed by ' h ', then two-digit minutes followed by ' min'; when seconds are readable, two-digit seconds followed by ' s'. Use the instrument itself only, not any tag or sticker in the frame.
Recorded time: 1 h 23 min
